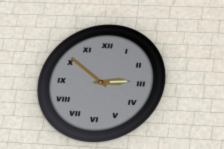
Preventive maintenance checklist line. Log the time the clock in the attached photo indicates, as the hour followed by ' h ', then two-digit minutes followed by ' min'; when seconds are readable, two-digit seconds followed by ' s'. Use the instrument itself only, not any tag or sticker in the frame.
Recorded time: 2 h 51 min
